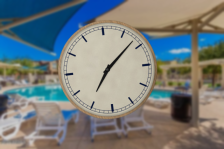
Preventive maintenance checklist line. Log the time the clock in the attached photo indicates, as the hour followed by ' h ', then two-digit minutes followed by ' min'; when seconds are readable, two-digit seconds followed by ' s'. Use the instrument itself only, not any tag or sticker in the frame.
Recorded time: 7 h 08 min
